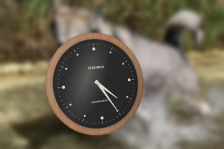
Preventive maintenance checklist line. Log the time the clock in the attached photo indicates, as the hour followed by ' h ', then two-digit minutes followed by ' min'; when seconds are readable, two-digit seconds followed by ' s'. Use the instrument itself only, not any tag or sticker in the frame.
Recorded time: 4 h 25 min
